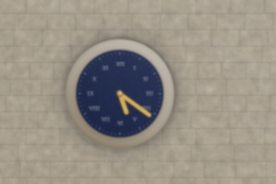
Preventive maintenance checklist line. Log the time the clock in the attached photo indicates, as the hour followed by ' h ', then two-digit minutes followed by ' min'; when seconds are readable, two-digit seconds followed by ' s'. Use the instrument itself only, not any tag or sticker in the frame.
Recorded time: 5 h 21 min
